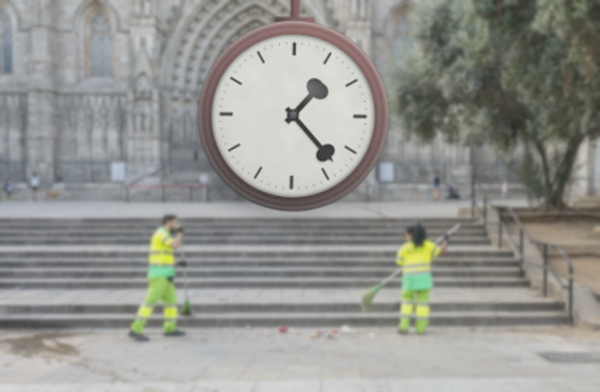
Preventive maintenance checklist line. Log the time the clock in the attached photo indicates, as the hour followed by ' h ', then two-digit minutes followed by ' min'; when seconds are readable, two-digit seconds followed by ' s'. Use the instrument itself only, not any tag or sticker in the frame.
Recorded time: 1 h 23 min
